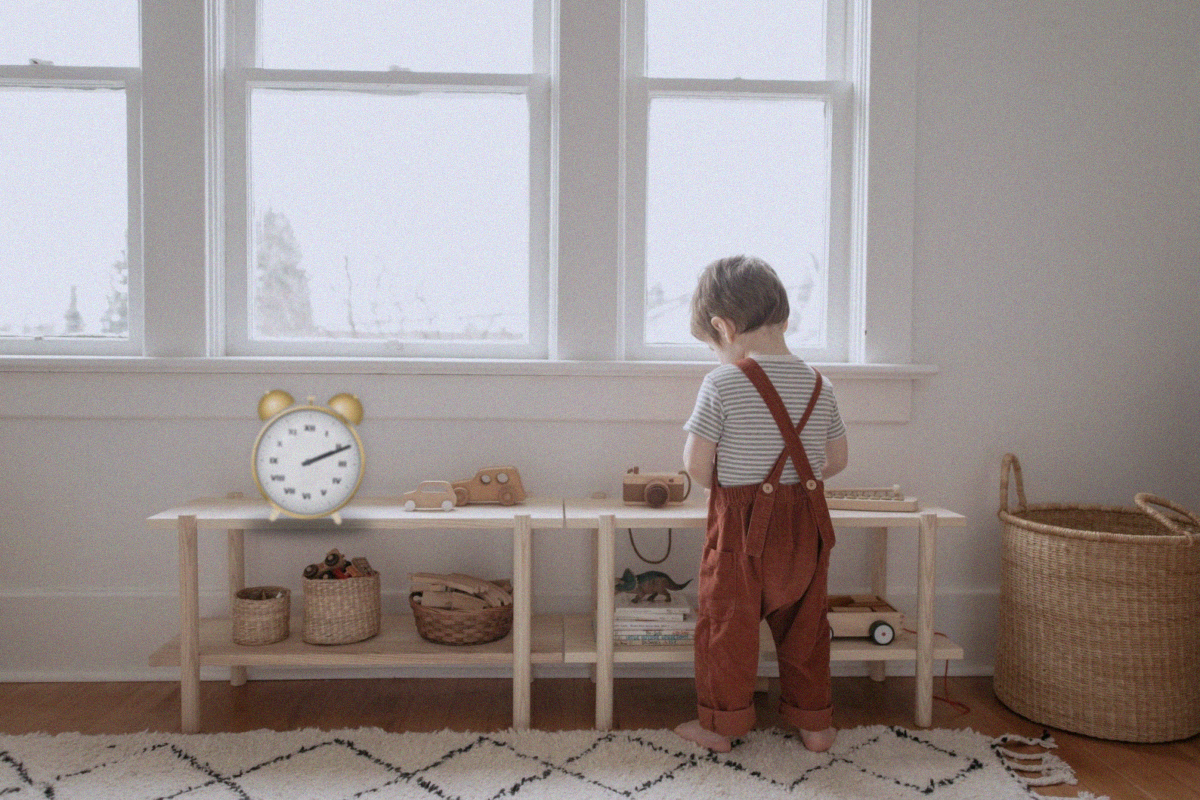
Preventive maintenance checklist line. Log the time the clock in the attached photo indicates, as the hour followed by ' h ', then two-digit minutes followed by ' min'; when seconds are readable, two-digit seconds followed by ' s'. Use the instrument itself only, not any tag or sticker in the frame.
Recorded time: 2 h 11 min
